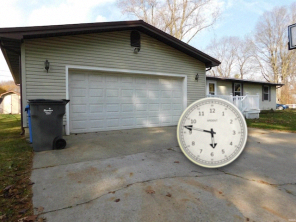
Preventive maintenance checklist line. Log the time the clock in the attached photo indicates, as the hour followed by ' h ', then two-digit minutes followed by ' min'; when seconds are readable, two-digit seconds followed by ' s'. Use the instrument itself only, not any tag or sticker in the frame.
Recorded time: 5 h 47 min
